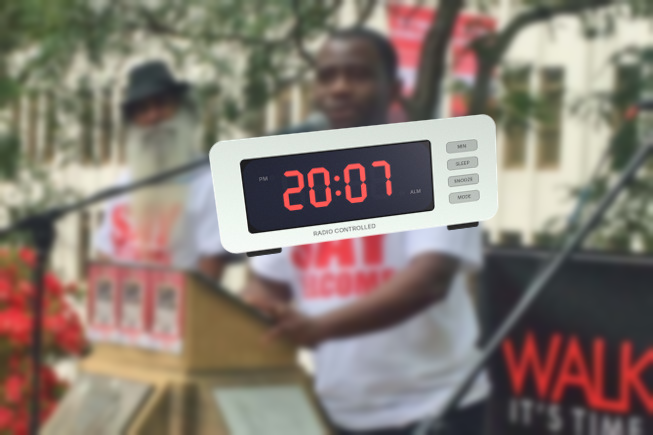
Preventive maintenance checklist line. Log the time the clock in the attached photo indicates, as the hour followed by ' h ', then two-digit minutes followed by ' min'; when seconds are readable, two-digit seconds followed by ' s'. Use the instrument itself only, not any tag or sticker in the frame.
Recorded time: 20 h 07 min
